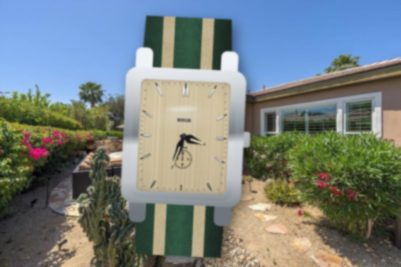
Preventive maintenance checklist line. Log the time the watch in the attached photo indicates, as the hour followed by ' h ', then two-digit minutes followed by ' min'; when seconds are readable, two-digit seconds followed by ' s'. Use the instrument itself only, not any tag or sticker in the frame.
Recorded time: 3 h 33 min
